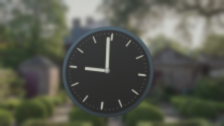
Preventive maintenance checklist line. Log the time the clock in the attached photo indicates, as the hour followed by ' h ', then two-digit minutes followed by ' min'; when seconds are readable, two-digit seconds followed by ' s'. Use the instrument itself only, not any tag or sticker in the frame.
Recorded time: 8 h 59 min
